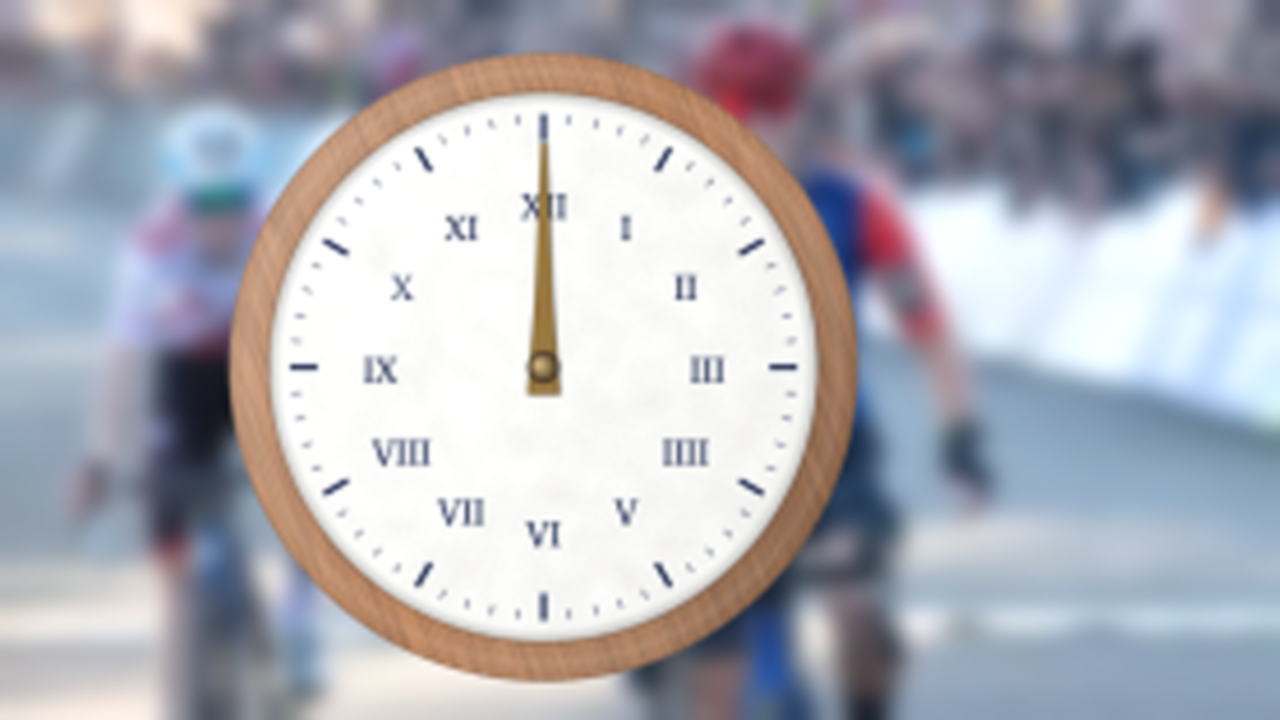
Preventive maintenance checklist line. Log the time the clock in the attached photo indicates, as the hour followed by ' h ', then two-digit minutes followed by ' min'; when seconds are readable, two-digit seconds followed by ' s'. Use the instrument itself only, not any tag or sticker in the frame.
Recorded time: 12 h 00 min
